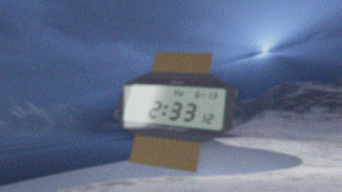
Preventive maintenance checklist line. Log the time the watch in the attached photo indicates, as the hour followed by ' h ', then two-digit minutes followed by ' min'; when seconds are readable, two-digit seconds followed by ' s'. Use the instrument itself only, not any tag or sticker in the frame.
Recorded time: 2 h 33 min
